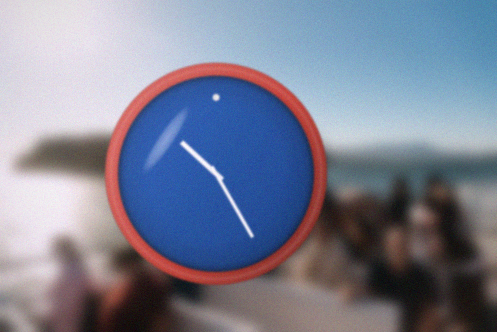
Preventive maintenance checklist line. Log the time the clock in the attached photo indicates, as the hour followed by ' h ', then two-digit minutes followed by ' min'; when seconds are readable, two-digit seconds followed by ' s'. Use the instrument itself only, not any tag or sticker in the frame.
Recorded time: 10 h 25 min
